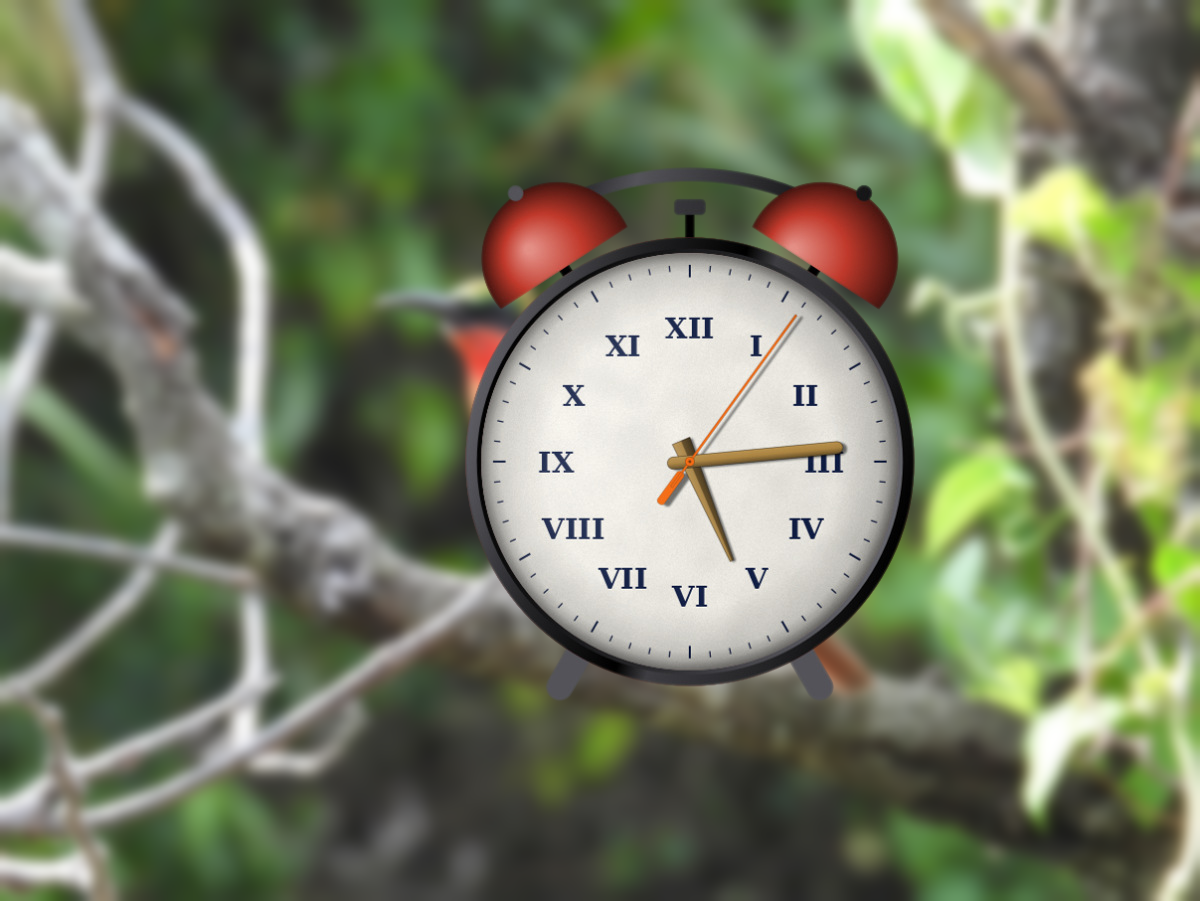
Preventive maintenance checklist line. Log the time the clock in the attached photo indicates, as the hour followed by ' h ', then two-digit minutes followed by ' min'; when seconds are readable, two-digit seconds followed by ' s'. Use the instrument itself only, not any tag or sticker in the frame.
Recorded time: 5 h 14 min 06 s
